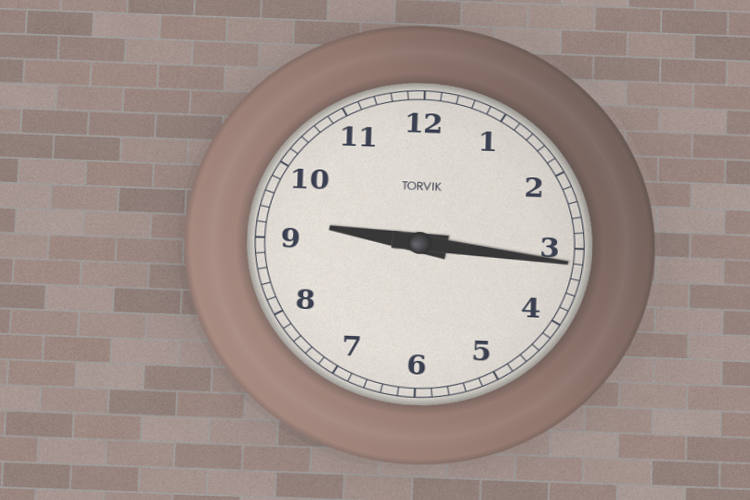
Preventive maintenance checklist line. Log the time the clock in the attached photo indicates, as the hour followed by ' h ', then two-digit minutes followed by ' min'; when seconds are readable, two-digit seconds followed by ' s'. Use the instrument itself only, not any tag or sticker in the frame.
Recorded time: 9 h 16 min
